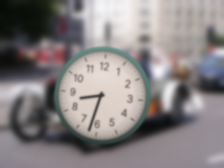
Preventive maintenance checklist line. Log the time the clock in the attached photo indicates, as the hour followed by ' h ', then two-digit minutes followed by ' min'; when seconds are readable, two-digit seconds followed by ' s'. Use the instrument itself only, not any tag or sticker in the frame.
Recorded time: 8 h 32 min
